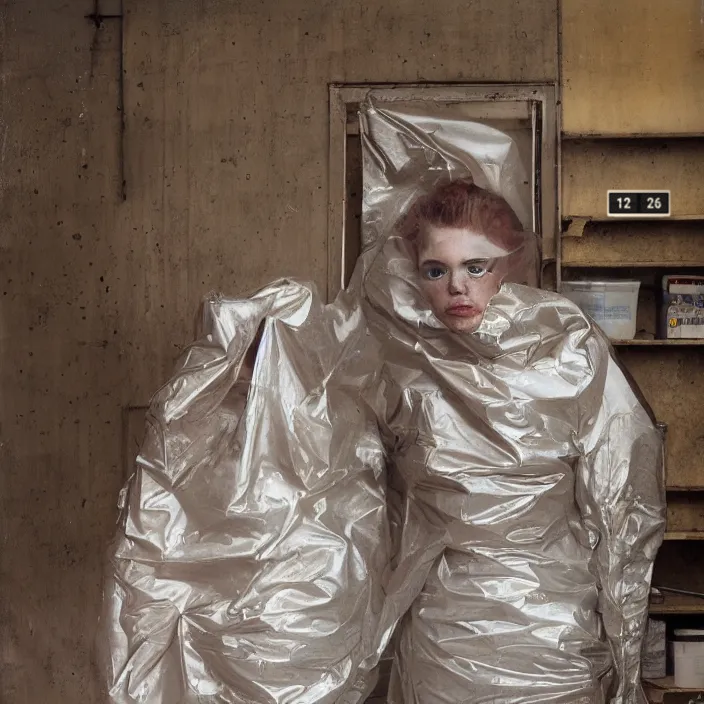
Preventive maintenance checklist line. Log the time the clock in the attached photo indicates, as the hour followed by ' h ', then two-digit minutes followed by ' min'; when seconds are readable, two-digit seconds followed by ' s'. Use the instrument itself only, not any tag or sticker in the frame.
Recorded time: 12 h 26 min
